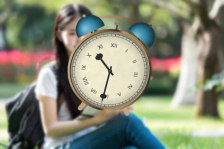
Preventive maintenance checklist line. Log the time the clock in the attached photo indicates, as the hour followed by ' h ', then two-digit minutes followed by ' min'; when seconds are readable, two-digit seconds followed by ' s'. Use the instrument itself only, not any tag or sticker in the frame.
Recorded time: 10 h 31 min
